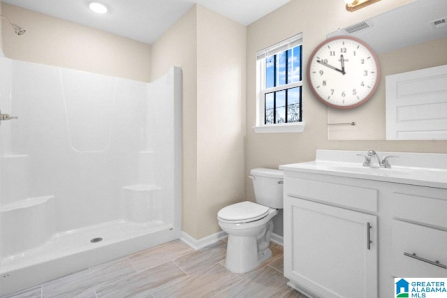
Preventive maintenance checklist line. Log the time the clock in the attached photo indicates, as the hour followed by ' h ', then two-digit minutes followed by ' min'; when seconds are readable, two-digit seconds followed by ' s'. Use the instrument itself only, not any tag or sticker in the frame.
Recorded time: 11 h 49 min
